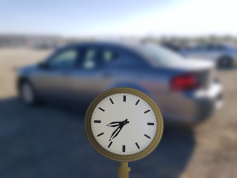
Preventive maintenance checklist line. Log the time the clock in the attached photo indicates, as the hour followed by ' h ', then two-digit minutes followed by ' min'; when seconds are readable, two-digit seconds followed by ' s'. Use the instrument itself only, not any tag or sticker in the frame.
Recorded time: 8 h 36 min
